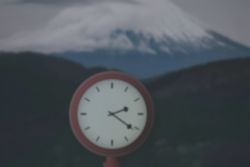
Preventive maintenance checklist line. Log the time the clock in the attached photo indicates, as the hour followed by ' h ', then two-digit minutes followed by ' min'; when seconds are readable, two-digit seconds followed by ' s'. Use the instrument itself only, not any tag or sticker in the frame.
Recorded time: 2 h 21 min
